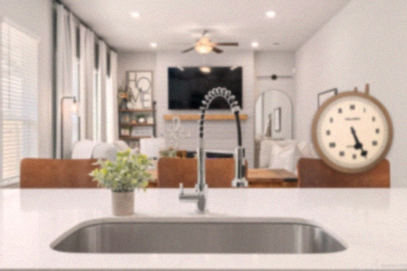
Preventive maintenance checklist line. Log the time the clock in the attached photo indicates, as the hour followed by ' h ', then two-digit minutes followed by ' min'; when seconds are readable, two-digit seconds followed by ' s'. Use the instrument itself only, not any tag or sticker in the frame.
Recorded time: 5 h 26 min
